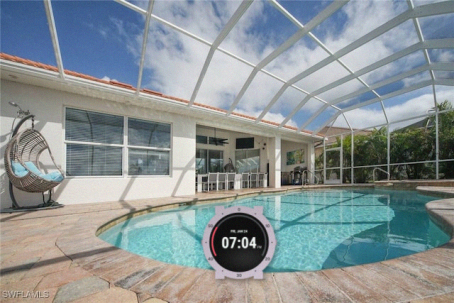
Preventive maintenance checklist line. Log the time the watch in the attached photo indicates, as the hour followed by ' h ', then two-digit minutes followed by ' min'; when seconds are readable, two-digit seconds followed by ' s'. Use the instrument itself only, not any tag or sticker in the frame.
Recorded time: 7 h 04 min
